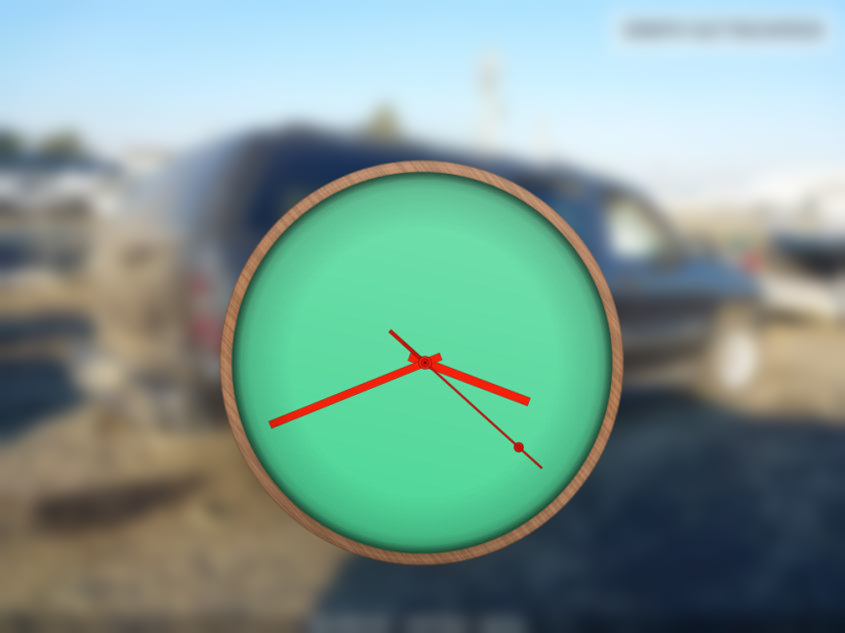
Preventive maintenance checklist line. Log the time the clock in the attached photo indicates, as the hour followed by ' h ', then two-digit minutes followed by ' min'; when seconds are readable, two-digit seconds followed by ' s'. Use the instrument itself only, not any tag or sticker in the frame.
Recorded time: 3 h 41 min 22 s
